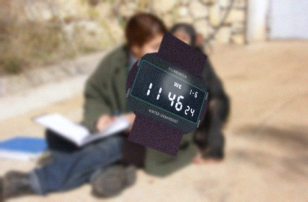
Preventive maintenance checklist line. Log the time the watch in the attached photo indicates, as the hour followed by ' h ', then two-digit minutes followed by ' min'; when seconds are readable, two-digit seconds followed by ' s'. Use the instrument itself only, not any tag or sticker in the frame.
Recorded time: 11 h 46 min 24 s
